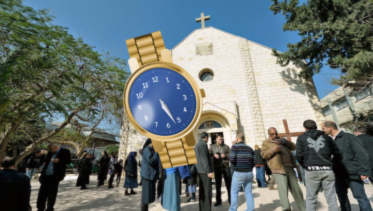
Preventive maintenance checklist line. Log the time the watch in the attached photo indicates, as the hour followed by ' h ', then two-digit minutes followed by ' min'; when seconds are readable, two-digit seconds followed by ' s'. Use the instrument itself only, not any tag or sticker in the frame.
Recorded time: 5 h 27 min
